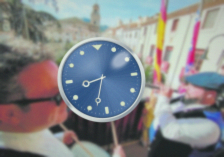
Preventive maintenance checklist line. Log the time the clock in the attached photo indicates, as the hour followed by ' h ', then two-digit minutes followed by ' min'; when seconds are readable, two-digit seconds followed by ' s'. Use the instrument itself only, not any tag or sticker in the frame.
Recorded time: 8 h 33 min
